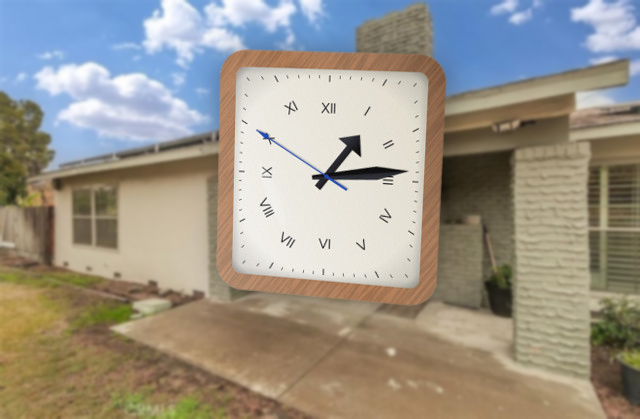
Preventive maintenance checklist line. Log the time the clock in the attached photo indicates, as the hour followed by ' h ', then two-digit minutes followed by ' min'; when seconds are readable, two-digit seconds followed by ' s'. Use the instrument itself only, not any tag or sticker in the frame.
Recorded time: 1 h 13 min 50 s
